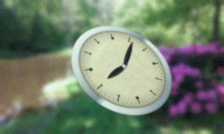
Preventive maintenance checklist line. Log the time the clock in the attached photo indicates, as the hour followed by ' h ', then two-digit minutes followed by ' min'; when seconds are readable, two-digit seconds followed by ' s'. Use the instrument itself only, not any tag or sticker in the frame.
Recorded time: 8 h 06 min
